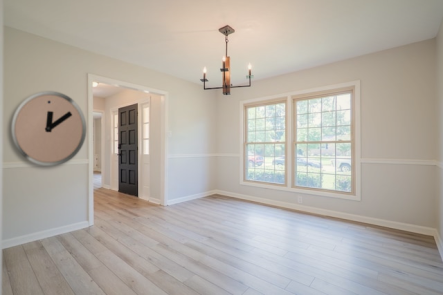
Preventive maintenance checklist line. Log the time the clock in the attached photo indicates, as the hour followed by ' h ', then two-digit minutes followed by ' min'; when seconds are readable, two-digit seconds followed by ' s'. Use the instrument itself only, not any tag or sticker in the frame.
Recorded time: 12 h 09 min
